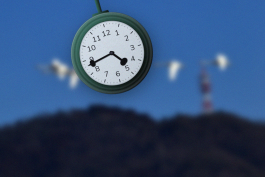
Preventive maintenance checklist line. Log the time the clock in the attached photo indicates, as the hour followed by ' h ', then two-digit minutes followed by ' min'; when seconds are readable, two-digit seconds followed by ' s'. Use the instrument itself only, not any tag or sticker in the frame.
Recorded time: 4 h 43 min
